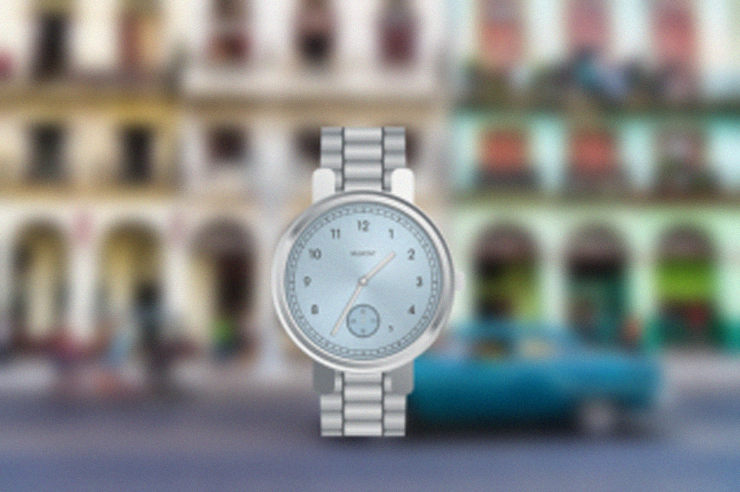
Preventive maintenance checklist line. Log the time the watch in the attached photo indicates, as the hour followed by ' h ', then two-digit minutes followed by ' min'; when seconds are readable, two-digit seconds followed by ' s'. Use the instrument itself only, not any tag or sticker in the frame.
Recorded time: 1 h 35 min
